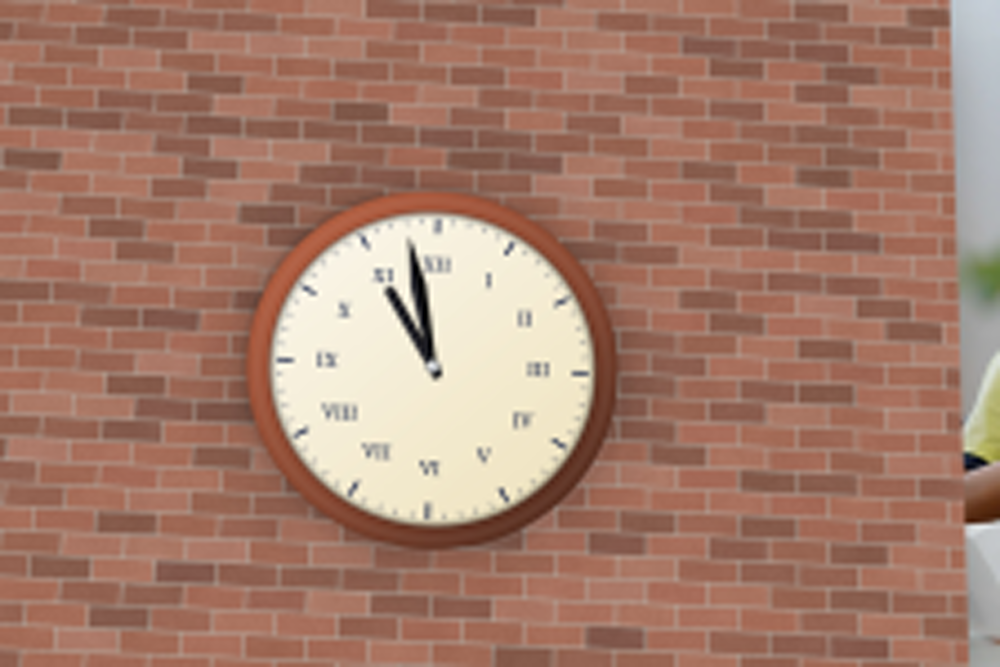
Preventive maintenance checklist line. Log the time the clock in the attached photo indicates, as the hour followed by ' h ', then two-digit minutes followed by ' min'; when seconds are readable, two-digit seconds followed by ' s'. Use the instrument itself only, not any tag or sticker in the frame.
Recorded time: 10 h 58 min
